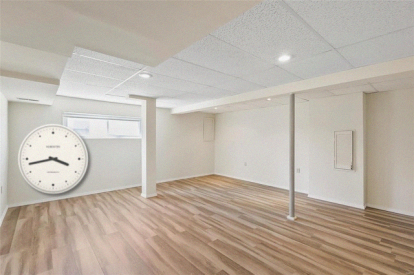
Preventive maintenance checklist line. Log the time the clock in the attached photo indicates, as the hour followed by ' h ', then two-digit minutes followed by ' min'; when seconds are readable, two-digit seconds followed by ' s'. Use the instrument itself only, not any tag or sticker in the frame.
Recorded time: 3 h 43 min
